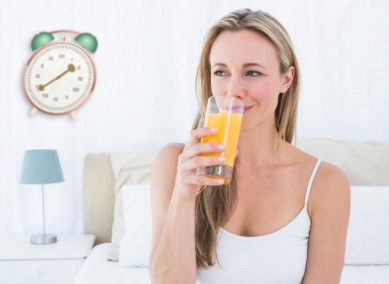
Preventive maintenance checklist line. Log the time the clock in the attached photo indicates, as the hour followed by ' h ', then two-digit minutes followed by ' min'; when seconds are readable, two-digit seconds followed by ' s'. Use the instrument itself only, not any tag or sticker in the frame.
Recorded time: 1 h 39 min
